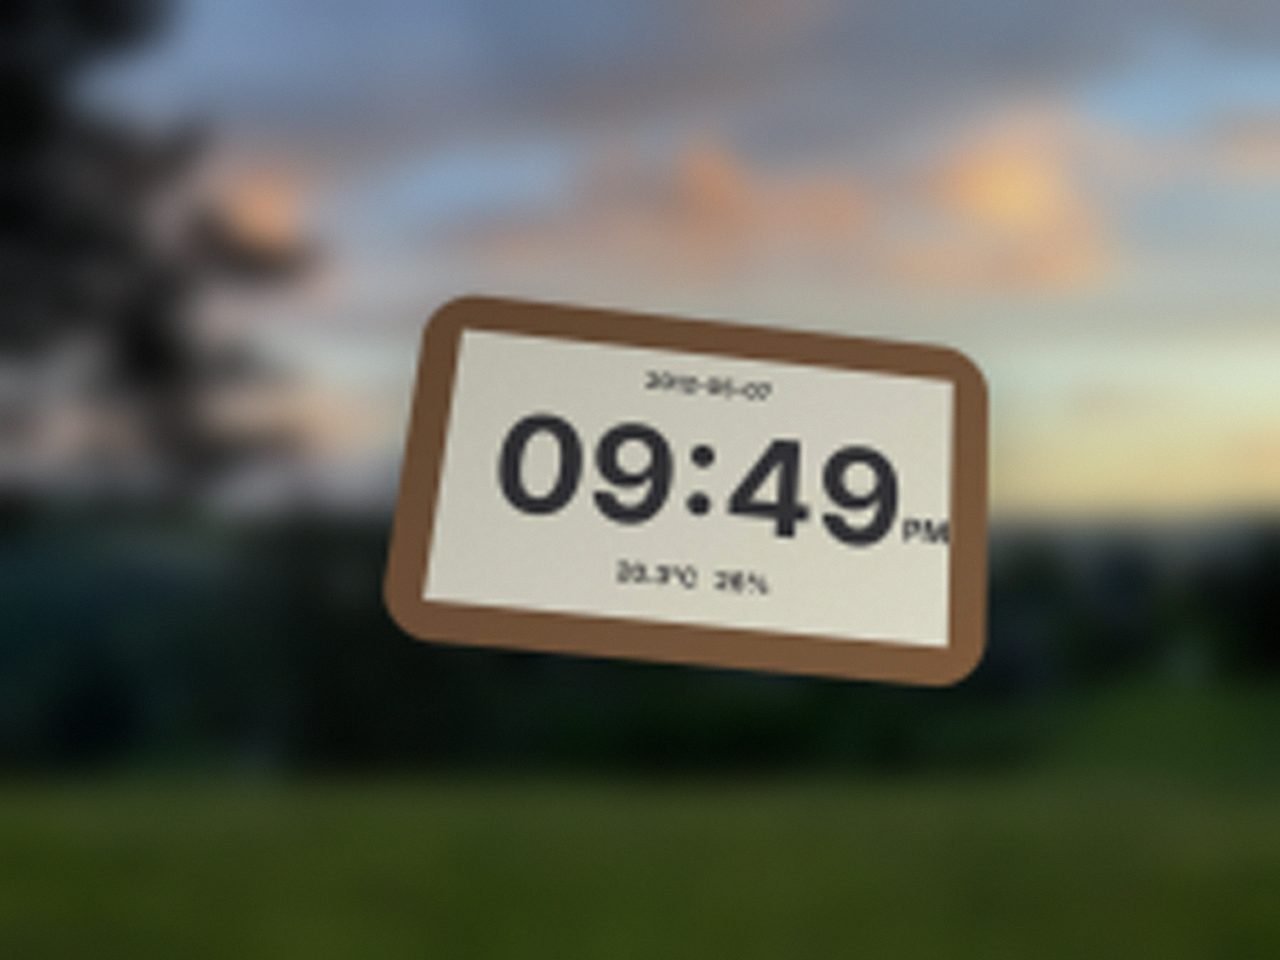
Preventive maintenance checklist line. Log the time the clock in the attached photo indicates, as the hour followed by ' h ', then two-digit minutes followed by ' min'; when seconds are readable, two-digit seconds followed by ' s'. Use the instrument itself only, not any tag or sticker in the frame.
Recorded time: 9 h 49 min
